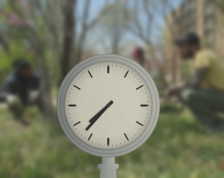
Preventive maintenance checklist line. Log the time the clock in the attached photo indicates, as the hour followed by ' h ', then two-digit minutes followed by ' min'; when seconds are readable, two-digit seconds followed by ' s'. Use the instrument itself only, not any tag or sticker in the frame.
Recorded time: 7 h 37 min
